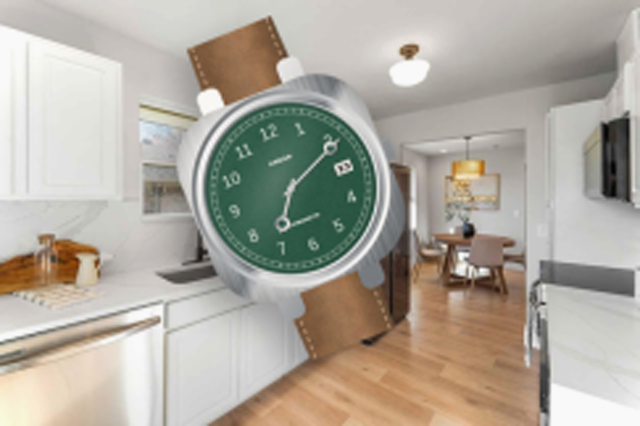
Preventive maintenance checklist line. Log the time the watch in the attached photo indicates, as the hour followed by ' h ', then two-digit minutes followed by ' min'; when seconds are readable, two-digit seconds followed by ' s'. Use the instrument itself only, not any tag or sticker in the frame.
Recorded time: 7 h 11 min
